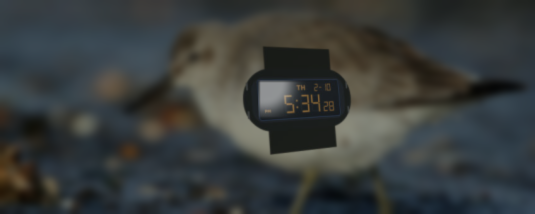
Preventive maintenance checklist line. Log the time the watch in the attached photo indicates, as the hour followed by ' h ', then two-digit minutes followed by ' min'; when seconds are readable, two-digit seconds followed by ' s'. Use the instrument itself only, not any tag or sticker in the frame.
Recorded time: 5 h 34 min 28 s
